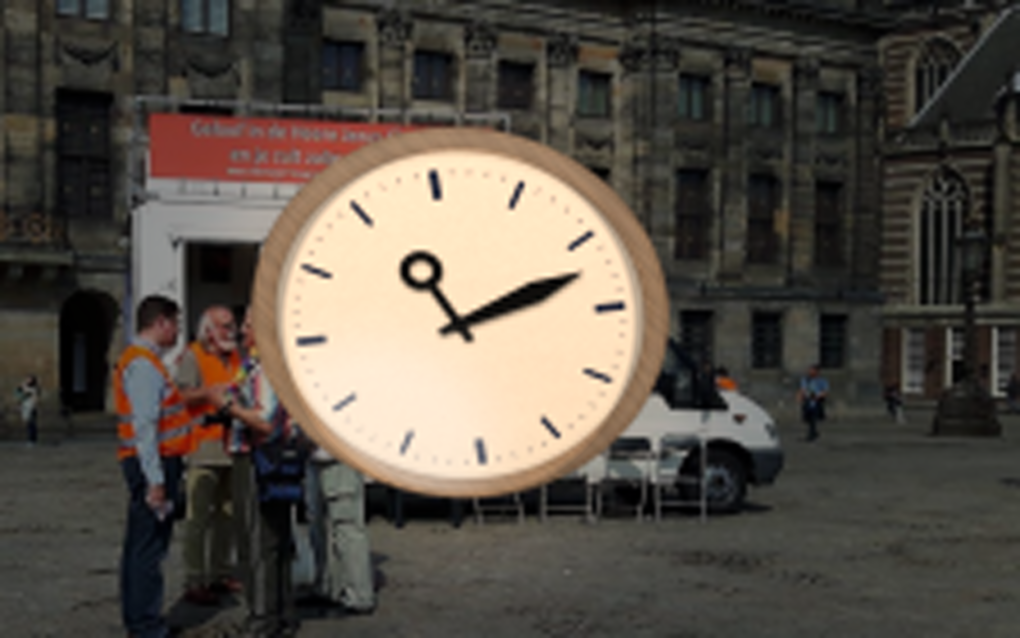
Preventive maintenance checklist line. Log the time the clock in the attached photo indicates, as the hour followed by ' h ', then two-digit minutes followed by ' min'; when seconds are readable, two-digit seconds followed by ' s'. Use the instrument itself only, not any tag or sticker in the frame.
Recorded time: 11 h 12 min
